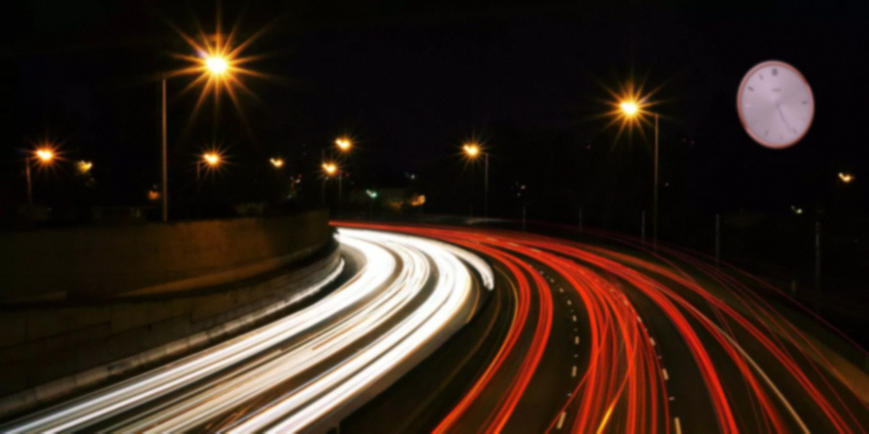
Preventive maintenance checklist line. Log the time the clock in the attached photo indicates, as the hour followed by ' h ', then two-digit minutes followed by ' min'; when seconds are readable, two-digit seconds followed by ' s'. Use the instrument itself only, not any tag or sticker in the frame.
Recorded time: 5 h 26 min
